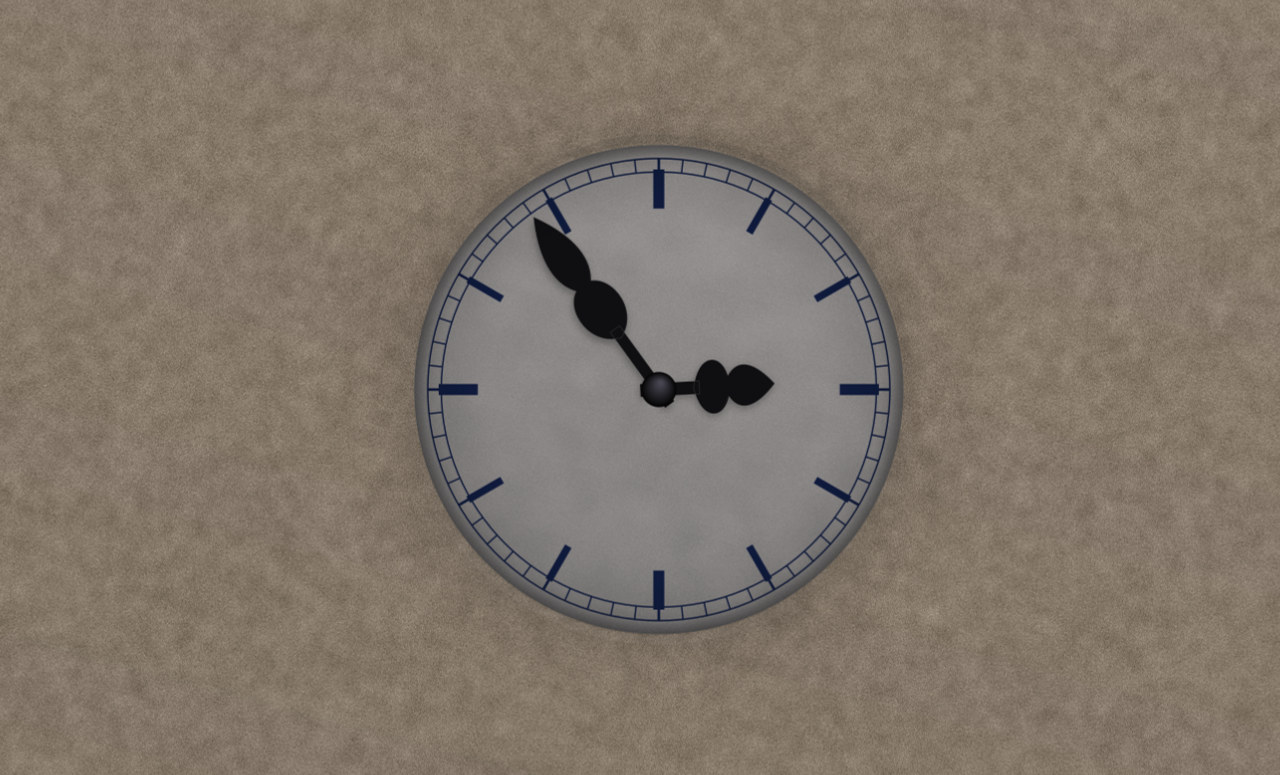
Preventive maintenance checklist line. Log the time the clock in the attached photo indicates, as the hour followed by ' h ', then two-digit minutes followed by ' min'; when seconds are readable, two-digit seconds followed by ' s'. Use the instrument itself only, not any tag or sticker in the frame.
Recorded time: 2 h 54 min
